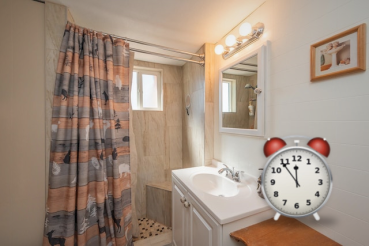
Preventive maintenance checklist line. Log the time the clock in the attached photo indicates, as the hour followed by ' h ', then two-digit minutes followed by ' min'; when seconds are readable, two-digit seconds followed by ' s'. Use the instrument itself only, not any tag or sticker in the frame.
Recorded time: 11 h 54 min
